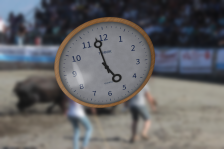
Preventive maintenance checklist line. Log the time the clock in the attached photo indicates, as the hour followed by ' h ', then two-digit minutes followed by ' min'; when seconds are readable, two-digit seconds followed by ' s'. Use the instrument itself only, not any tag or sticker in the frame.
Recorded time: 4 h 58 min
